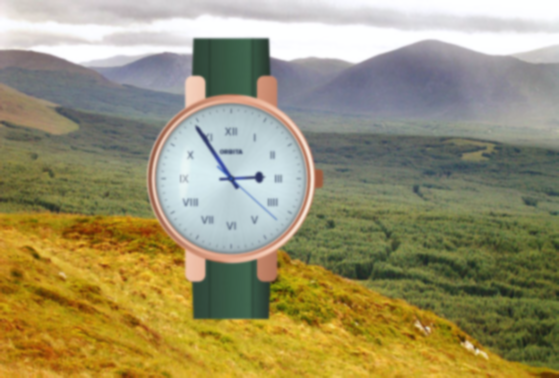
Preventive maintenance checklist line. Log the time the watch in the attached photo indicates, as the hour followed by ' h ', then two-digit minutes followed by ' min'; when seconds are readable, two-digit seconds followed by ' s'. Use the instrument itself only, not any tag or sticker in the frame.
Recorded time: 2 h 54 min 22 s
